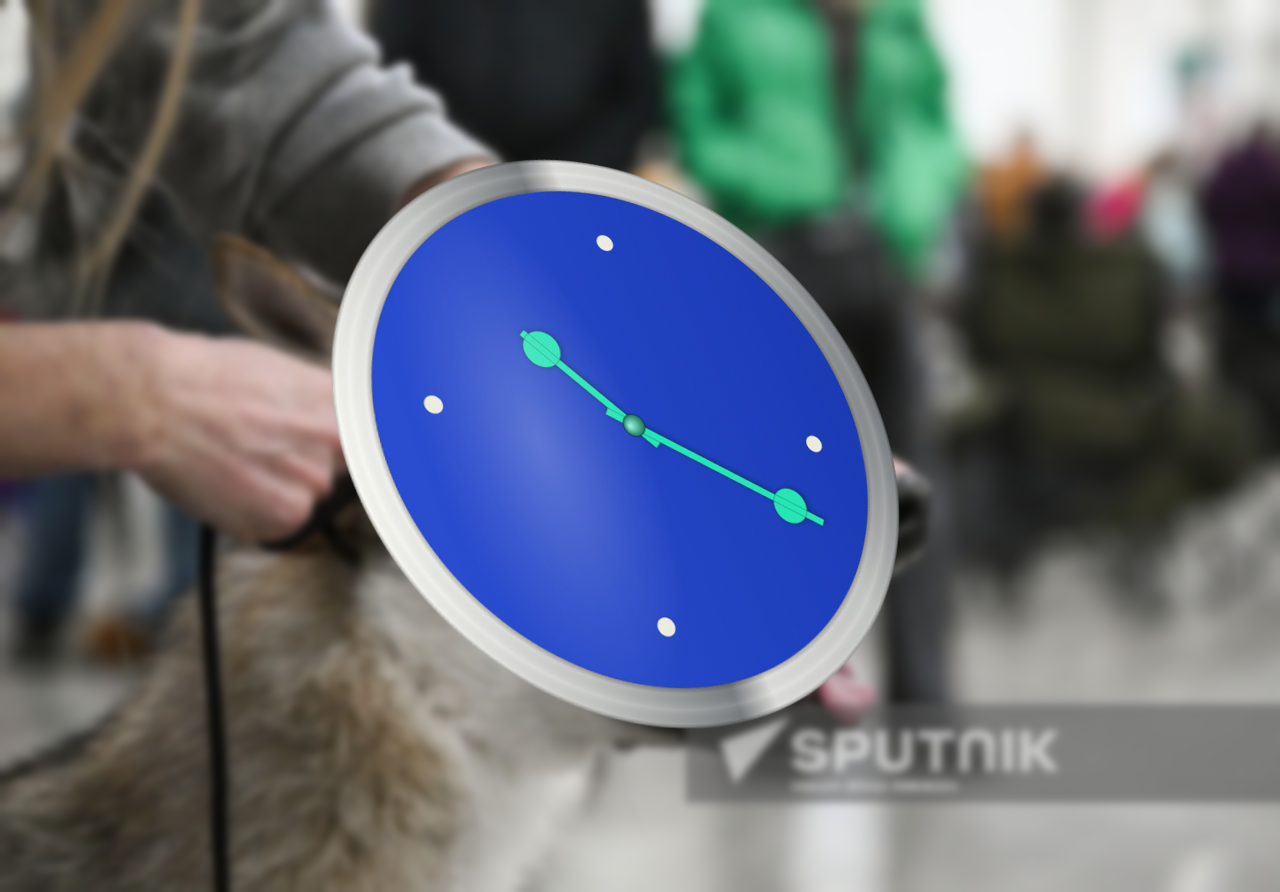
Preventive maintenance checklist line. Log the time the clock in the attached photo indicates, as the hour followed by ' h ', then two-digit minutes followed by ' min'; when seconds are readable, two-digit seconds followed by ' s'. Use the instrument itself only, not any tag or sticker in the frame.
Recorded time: 10 h 19 min
